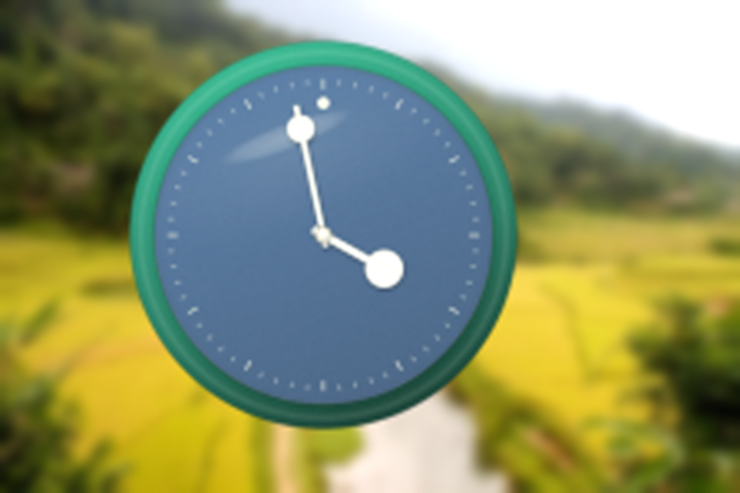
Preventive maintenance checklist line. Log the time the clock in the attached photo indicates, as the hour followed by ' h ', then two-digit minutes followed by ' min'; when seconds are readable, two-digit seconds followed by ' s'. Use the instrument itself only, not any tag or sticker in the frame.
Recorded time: 3 h 58 min
